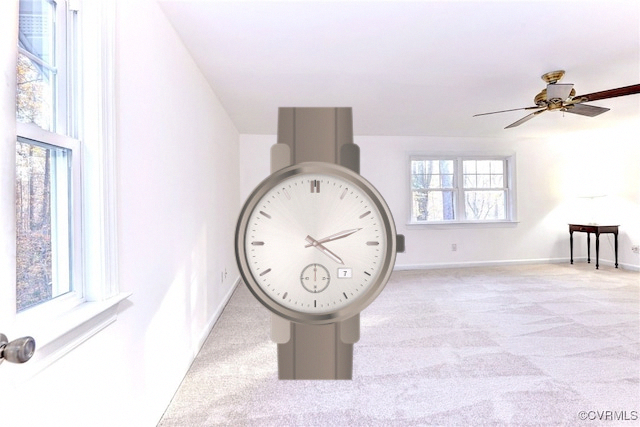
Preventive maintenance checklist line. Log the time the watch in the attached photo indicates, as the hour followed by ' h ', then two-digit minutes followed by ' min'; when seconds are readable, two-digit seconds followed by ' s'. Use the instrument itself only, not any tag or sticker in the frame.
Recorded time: 4 h 12 min
